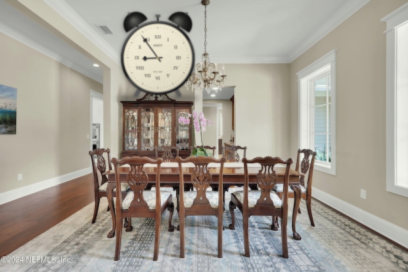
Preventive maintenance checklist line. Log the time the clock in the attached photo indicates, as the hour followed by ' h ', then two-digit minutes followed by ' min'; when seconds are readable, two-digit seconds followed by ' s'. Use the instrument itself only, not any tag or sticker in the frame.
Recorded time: 8 h 54 min
